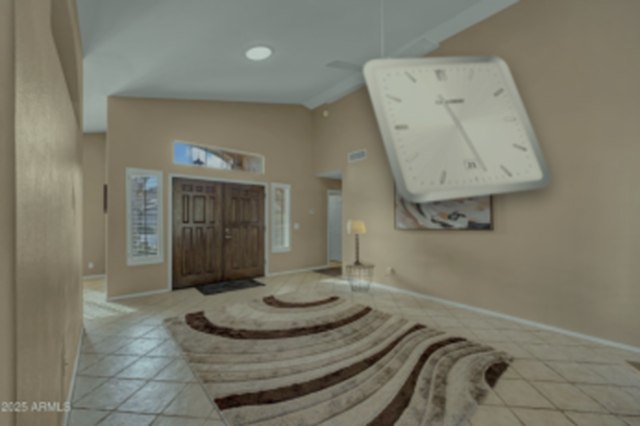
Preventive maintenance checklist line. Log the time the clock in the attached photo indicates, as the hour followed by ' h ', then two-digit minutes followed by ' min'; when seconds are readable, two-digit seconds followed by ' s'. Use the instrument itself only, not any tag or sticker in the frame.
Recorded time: 11 h 28 min
